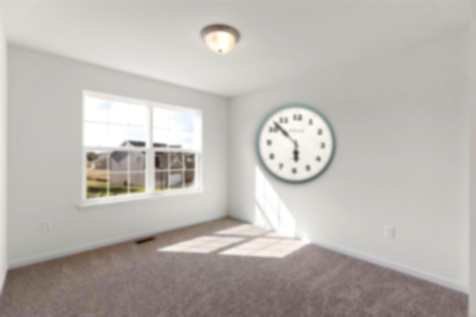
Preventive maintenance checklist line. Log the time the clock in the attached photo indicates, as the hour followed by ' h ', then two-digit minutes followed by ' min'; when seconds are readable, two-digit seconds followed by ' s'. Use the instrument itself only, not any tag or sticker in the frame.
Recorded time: 5 h 52 min
